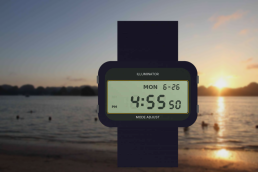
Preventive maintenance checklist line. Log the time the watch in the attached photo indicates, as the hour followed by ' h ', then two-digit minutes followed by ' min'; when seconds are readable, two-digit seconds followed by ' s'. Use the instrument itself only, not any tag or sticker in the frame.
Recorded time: 4 h 55 min 50 s
